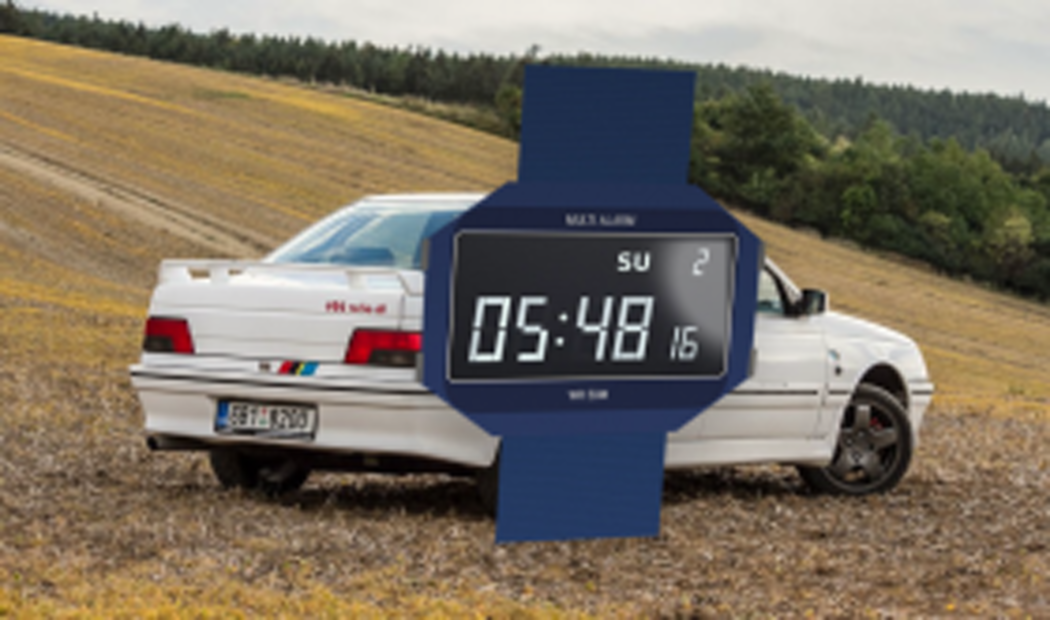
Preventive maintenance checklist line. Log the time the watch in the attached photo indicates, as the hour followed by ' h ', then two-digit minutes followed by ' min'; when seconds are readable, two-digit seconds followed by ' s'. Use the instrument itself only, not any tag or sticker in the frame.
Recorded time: 5 h 48 min 16 s
